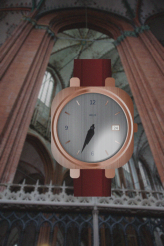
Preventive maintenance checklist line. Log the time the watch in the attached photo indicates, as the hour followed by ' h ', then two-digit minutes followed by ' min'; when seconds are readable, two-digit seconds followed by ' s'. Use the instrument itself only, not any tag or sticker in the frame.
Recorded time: 6 h 34 min
